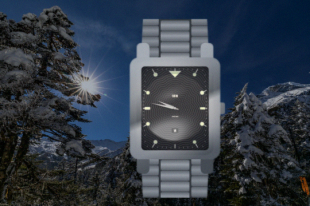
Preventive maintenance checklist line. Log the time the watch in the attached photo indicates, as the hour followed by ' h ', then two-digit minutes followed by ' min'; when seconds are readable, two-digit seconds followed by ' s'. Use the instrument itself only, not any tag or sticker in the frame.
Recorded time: 9 h 47 min
